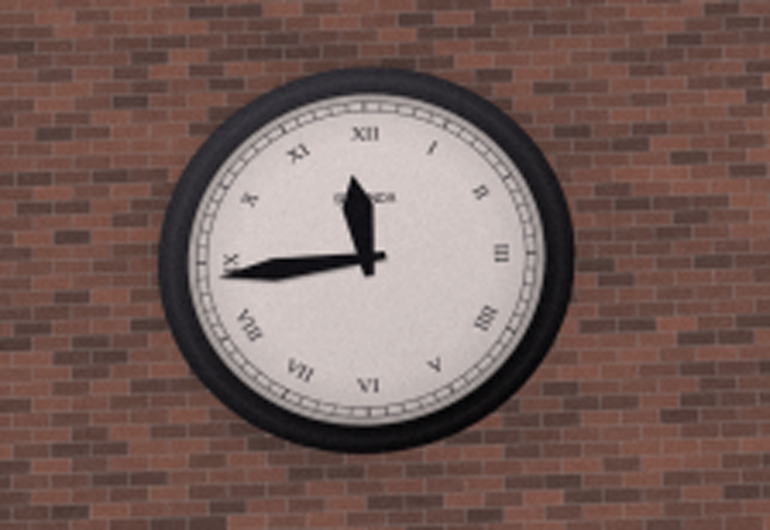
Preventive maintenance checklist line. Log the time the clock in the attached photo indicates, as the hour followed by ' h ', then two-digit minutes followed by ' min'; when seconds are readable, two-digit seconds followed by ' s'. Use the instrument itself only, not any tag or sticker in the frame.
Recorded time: 11 h 44 min
